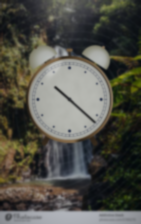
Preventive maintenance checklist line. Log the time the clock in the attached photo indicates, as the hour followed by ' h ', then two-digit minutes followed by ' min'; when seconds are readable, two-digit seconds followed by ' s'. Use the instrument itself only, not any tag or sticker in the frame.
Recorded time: 10 h 22 min
